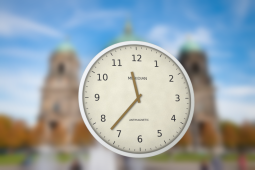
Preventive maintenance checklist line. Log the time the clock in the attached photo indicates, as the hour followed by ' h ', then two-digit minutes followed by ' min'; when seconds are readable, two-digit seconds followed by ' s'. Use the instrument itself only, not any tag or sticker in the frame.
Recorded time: 11 h 37 min
